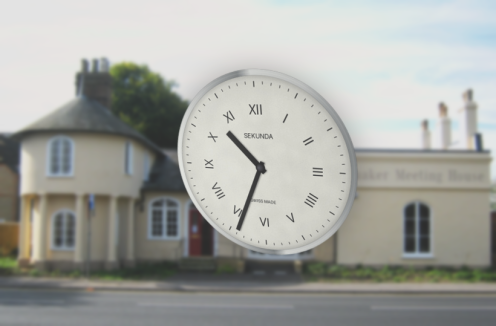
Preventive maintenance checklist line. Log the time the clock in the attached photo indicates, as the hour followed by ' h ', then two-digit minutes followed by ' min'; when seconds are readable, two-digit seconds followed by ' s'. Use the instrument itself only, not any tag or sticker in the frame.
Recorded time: 10 h 34 min
